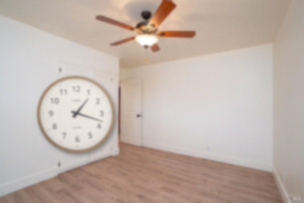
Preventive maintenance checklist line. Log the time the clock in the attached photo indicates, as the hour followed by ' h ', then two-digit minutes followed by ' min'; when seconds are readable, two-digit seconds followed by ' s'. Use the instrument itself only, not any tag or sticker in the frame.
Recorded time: 1 h 18 min
